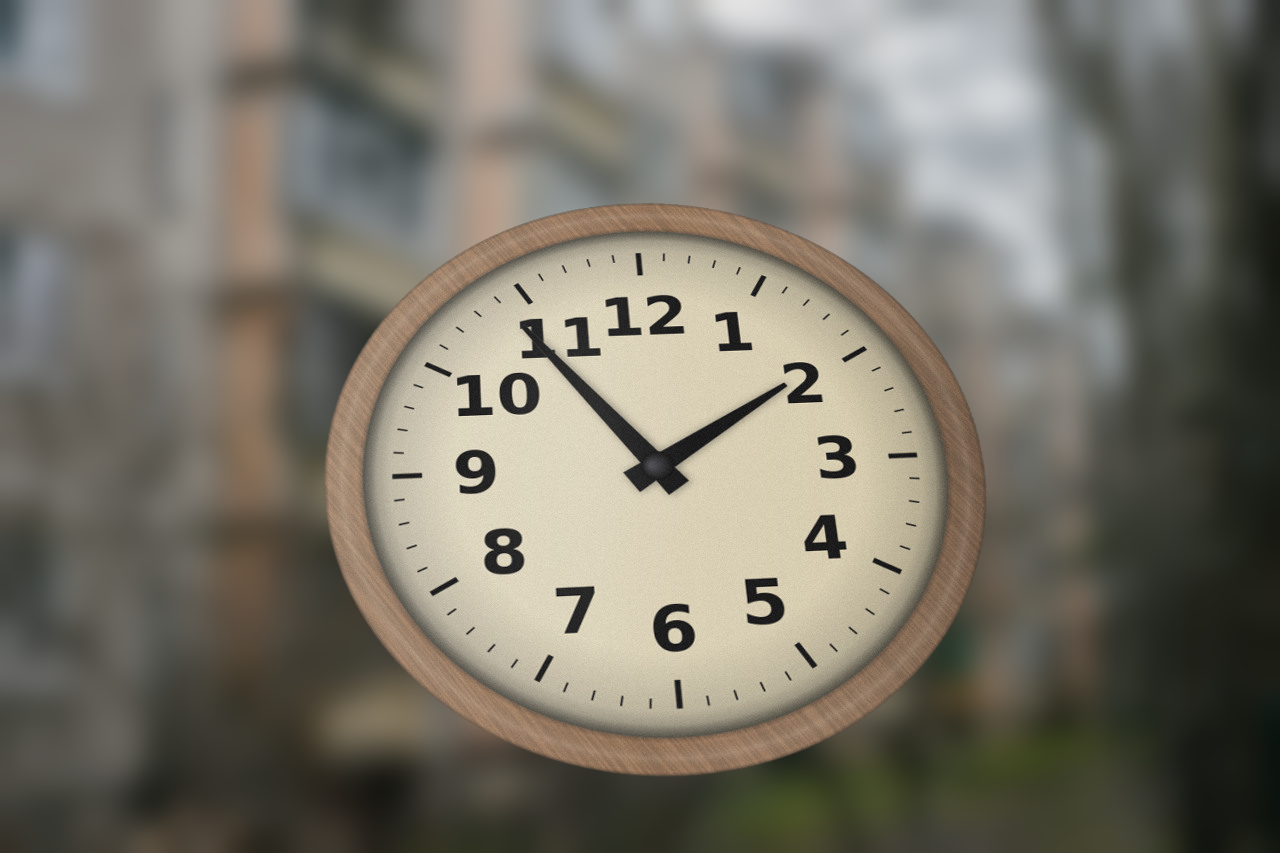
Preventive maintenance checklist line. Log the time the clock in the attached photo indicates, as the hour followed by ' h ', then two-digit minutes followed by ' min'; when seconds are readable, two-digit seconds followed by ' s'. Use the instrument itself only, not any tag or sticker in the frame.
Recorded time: 1 h 54 min
